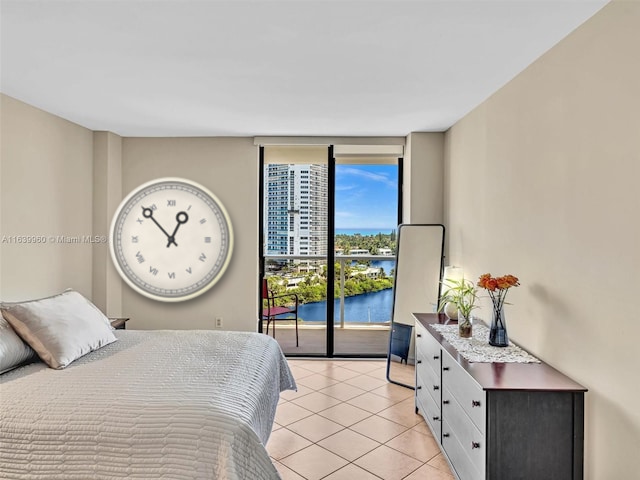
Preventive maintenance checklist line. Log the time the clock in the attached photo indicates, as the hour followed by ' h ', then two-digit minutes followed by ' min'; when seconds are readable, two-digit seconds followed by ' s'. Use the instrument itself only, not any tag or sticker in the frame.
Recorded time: 12 h 53 min
